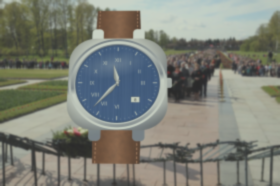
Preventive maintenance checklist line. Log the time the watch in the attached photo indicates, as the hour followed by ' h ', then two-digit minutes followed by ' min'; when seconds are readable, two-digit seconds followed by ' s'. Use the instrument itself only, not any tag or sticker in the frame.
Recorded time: 11 h 37 min
